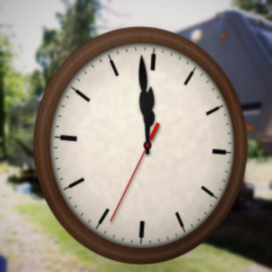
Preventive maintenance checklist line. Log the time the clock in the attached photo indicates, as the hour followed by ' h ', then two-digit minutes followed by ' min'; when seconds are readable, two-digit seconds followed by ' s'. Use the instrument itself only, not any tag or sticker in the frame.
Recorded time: 11 h 58 min 34 s
